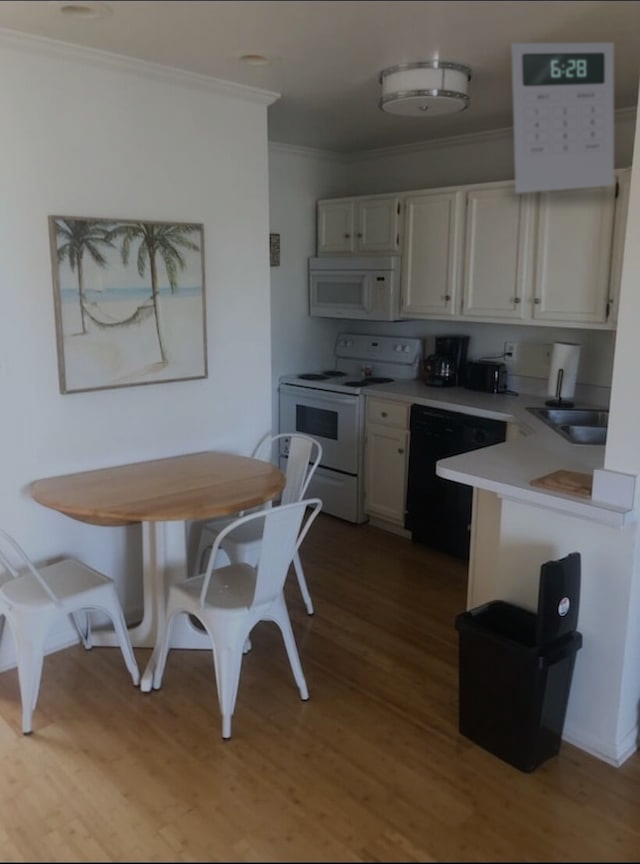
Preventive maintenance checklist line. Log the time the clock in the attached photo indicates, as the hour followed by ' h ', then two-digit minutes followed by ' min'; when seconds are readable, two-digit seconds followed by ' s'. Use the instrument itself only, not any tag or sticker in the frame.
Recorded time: 6 h 28 min
